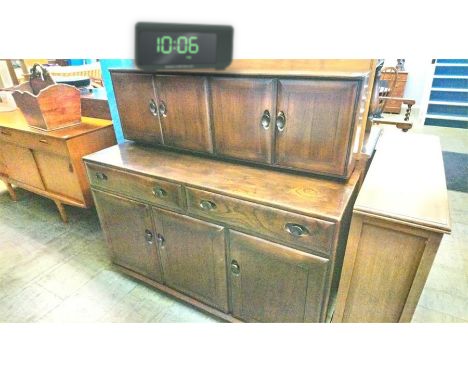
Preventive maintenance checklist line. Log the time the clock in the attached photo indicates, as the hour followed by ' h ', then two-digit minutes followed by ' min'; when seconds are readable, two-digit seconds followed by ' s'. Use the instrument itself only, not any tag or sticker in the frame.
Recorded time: 10 h 06 min
